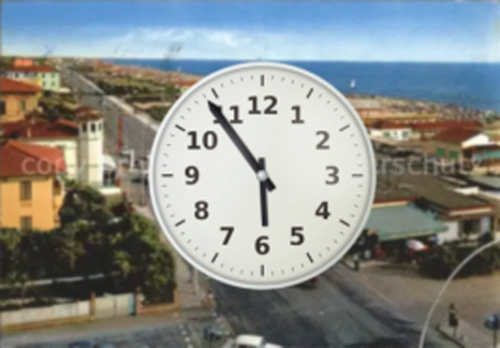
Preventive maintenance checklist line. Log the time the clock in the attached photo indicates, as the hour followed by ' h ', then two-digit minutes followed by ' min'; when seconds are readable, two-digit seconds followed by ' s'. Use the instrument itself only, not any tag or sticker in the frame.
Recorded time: 5 h 54 min
